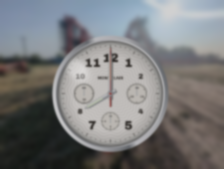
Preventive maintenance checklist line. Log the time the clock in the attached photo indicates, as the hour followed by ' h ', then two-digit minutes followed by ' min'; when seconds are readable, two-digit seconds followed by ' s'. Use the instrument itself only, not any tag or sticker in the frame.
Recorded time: 8 h 00 min
